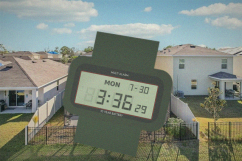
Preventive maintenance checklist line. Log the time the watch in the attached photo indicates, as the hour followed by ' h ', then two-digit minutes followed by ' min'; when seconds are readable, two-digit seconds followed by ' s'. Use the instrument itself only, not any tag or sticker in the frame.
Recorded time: 3 h 36 min 29 s
